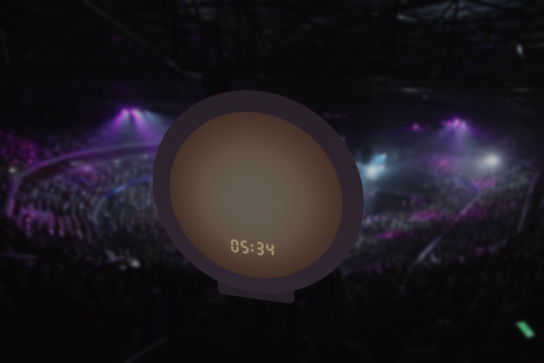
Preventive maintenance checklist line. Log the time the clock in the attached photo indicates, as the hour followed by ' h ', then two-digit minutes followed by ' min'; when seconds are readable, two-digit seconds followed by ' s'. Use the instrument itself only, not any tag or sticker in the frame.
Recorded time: 5 h 34 min
